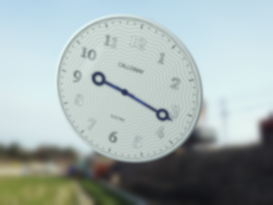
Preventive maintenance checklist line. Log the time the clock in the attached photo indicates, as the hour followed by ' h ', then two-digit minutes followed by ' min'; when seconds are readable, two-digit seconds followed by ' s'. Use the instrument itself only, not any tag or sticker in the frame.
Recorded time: 9 h 17 min
